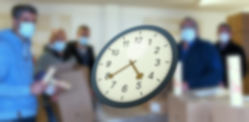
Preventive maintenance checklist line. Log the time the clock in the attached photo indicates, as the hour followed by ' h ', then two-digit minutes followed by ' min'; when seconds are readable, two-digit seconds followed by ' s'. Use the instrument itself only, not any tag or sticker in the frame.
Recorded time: 4 h 39 min
